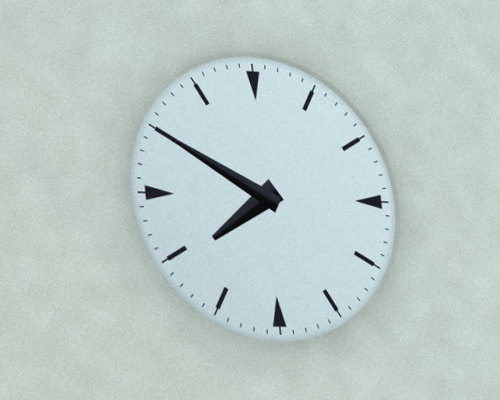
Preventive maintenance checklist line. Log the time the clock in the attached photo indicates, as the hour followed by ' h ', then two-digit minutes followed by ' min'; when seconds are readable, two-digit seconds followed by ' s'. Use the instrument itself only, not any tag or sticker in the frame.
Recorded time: 7 h 50 min
